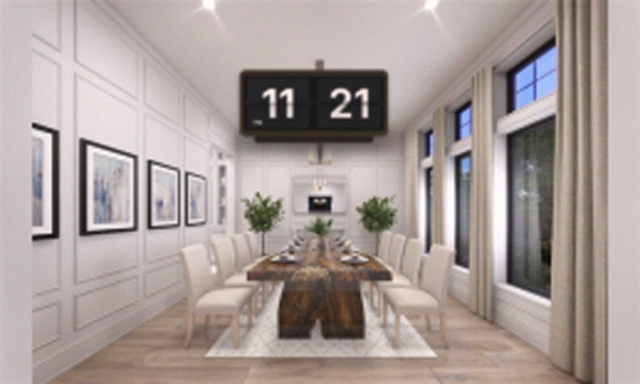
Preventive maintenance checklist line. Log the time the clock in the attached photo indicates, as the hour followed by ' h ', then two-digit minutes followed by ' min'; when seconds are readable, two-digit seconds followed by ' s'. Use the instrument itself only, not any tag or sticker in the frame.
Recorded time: 11 h 21 min
